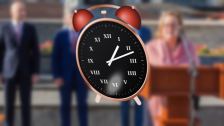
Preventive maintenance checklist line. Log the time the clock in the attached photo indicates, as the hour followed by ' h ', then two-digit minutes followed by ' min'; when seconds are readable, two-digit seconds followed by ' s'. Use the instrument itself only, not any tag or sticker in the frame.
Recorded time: 1 h 12 min
